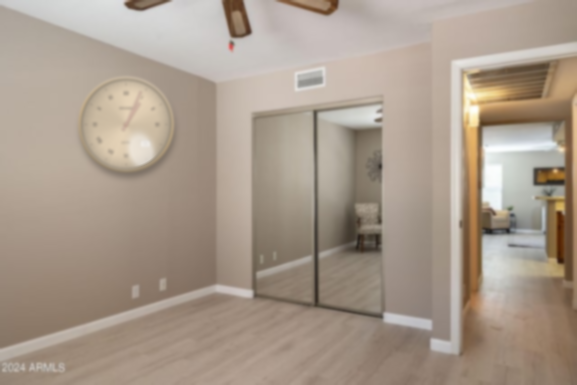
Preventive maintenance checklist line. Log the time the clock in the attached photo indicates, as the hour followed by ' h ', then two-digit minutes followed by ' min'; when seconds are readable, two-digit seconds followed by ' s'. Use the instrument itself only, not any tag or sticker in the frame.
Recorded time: 1 h 04 min
